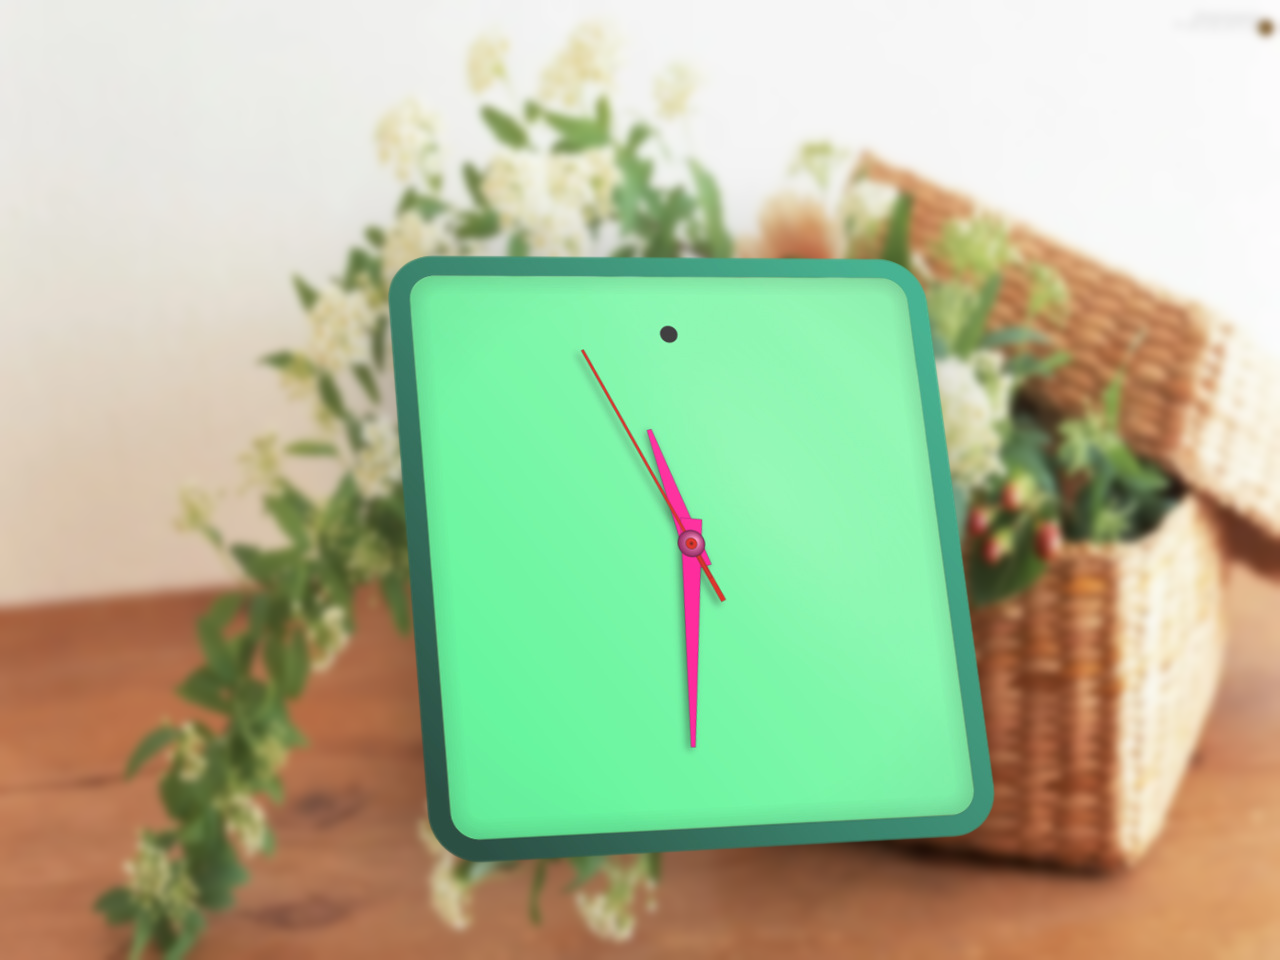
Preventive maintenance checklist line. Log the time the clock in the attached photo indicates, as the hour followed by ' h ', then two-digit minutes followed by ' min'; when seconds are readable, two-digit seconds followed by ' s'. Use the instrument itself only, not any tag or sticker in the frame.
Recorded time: 11 h 30 min 56 s
